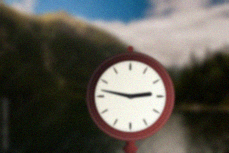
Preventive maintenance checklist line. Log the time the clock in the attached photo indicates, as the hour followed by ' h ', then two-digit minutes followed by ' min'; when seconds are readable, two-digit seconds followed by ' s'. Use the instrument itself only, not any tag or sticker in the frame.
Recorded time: 2 h 47 min
